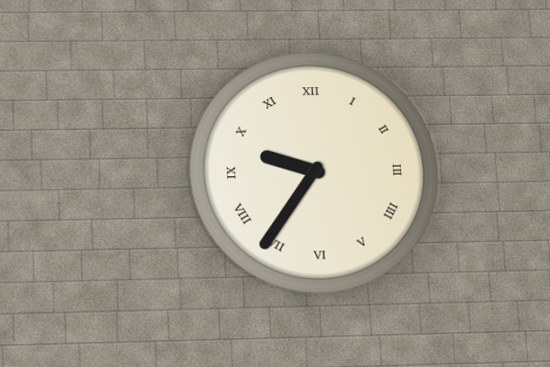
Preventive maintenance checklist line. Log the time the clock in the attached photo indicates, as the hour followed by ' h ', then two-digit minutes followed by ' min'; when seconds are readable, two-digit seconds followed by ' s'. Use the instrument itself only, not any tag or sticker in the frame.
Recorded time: 9 h 36 min
